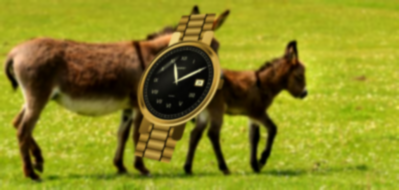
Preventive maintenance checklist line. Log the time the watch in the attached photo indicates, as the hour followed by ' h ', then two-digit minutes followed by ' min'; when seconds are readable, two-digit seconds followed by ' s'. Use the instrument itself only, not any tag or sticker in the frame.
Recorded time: 11 h 10 min
